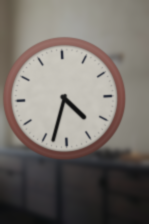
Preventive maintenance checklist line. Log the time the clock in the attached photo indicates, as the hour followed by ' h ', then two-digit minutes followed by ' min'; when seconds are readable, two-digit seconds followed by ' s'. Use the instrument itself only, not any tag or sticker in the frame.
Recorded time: 4 h 33 min
